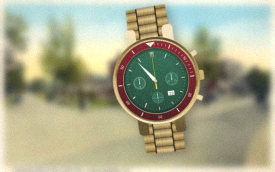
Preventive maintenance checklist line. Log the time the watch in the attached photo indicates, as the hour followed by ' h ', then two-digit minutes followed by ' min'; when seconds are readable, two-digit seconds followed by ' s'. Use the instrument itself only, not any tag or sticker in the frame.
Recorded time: 10 h 54 min
